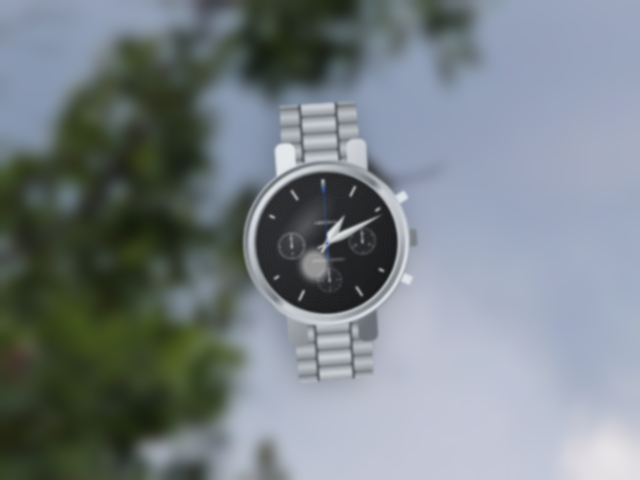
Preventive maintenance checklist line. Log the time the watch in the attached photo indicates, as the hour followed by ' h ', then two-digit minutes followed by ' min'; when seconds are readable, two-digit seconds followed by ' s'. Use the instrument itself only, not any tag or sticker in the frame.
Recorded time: 1 h 11 min
